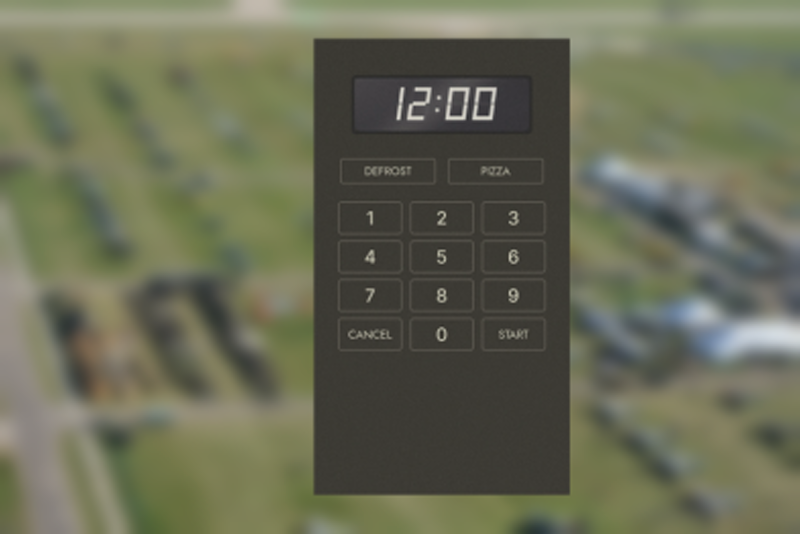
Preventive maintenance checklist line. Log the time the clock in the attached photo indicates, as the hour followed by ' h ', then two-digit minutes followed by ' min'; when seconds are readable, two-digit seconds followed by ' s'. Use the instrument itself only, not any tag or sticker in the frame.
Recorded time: 12 h 00 min
